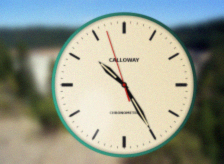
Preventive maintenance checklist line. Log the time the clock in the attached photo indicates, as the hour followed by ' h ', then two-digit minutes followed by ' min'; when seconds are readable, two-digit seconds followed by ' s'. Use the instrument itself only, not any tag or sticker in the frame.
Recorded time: 10 h 24 min 57 s
